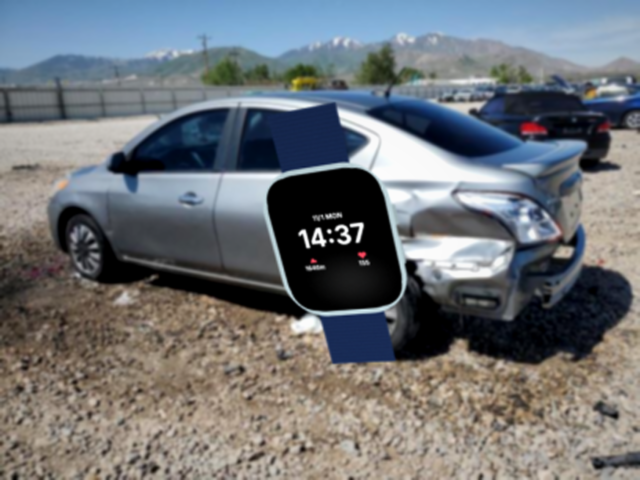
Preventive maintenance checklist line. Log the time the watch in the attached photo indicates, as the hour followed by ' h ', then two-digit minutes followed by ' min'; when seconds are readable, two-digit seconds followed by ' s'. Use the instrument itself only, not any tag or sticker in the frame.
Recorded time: 14 h 37 min
